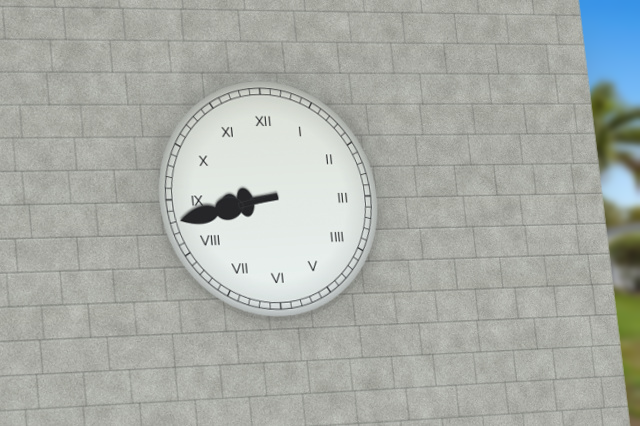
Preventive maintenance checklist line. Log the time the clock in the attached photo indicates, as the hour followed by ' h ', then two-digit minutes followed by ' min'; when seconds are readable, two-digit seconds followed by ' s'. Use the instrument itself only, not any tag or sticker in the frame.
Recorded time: 8 h 43 min
